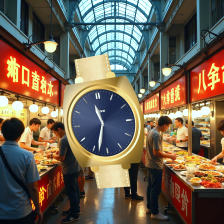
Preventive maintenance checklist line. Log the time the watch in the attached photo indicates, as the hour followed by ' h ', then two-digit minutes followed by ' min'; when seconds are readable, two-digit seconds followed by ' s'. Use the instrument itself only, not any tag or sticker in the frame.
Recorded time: 11 h 33 min
